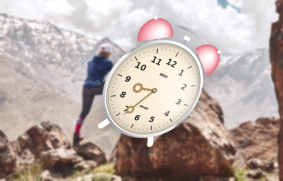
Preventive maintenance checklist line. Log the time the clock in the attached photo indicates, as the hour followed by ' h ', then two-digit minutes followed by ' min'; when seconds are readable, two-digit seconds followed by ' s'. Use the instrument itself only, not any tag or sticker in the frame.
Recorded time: 8 h 34 min
